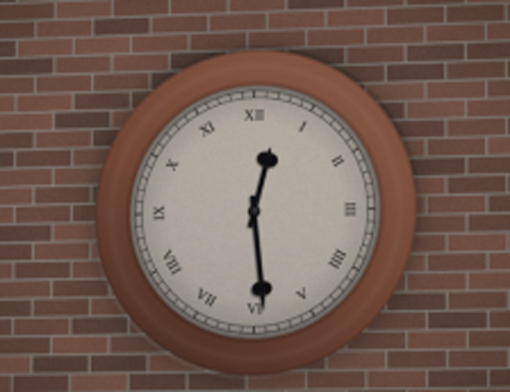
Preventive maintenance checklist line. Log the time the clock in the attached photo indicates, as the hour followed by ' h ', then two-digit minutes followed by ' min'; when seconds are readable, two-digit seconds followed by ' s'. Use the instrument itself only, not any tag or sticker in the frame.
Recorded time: 12 h 29 min
